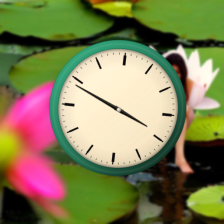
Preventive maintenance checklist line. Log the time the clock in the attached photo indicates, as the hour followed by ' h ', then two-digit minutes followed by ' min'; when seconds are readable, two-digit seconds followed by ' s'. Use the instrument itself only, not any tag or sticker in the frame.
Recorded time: 3 h 49 min
